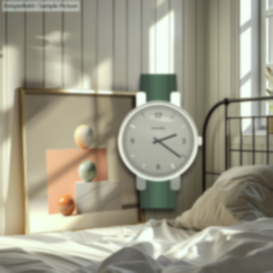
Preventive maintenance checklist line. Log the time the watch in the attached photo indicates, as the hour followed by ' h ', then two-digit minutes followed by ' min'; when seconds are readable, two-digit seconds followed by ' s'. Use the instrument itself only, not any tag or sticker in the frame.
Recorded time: 2 h 21 min
